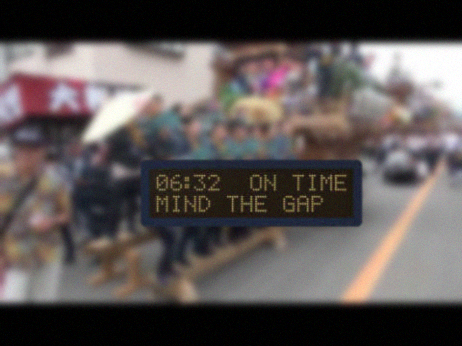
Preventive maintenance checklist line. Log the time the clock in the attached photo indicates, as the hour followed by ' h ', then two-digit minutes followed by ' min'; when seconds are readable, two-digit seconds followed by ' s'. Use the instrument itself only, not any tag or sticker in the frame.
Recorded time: 6 h 32 min
